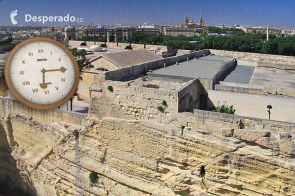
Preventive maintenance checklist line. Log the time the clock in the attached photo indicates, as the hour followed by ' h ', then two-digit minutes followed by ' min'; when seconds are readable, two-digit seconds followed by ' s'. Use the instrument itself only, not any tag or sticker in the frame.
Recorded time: 6 h 15 min
